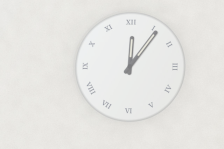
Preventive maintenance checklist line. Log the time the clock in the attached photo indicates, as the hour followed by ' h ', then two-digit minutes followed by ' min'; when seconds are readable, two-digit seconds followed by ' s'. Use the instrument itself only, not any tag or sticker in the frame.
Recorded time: 12 h 06 min
